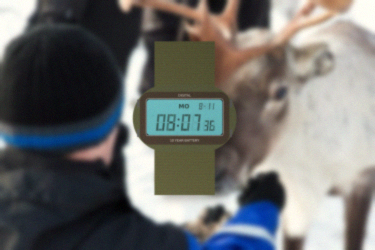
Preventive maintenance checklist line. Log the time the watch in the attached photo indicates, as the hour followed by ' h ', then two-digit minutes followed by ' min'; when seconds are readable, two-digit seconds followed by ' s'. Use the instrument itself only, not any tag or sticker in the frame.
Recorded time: 8 h 07 min 36 s
